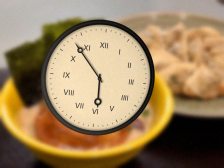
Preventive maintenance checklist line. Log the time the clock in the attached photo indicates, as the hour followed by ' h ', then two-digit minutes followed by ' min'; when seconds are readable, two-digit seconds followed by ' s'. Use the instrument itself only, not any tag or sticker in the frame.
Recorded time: 5 h 53 min
